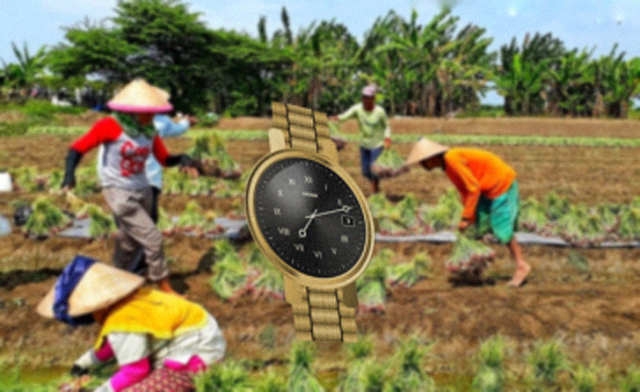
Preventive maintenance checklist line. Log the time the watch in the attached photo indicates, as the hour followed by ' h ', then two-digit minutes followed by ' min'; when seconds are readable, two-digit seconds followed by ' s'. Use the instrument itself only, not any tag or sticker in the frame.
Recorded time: 7 h 12 min
